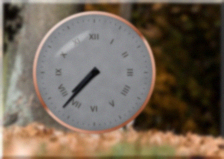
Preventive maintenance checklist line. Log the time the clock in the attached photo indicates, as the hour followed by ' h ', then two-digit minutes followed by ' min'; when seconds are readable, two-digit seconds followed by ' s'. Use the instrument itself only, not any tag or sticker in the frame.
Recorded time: 7 h 37 min
